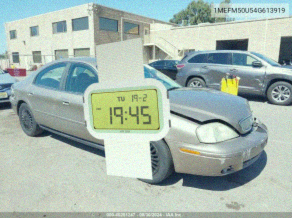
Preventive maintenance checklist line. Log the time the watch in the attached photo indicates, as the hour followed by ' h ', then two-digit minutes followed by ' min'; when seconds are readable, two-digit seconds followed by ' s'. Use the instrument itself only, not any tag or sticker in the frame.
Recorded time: 19 h 45 min
